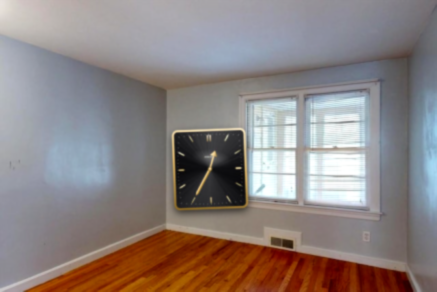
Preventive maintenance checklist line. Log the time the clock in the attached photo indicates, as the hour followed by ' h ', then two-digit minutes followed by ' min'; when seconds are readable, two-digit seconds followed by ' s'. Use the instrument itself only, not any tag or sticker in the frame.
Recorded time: 12 h 35 min
